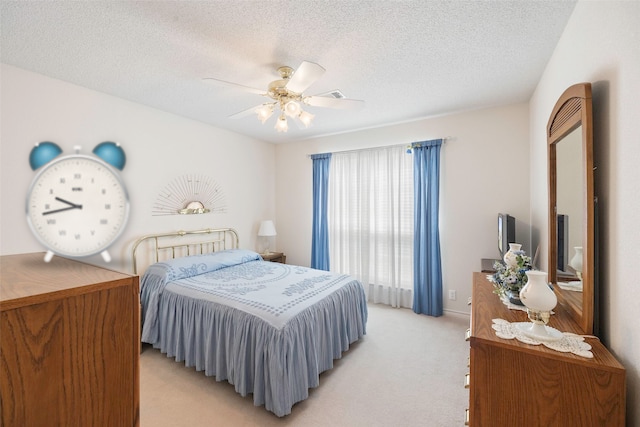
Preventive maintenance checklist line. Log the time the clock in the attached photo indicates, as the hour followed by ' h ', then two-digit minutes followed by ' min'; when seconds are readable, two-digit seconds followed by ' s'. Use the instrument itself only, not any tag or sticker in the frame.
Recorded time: 9 h 43 min
